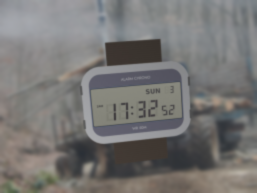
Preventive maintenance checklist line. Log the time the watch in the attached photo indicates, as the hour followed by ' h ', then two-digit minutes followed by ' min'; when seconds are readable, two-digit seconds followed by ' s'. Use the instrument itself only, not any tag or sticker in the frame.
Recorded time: 17 h 32 min 52 s
